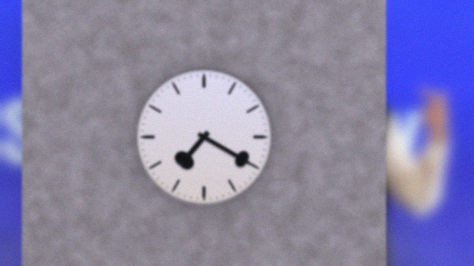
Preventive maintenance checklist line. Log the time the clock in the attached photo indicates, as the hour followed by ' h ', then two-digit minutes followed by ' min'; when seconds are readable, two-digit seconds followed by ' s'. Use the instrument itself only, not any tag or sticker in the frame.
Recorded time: 7 h 20 min
